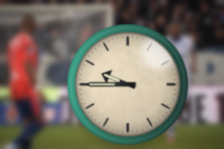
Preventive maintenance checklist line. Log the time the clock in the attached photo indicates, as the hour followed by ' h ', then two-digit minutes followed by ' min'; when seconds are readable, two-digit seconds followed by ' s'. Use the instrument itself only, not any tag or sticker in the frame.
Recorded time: 9 h 45 min
